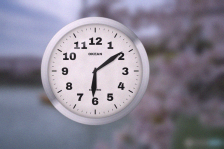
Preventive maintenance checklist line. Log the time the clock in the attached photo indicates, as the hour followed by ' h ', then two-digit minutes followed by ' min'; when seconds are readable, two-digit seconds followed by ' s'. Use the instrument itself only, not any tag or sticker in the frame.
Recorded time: 6 h 09 min
